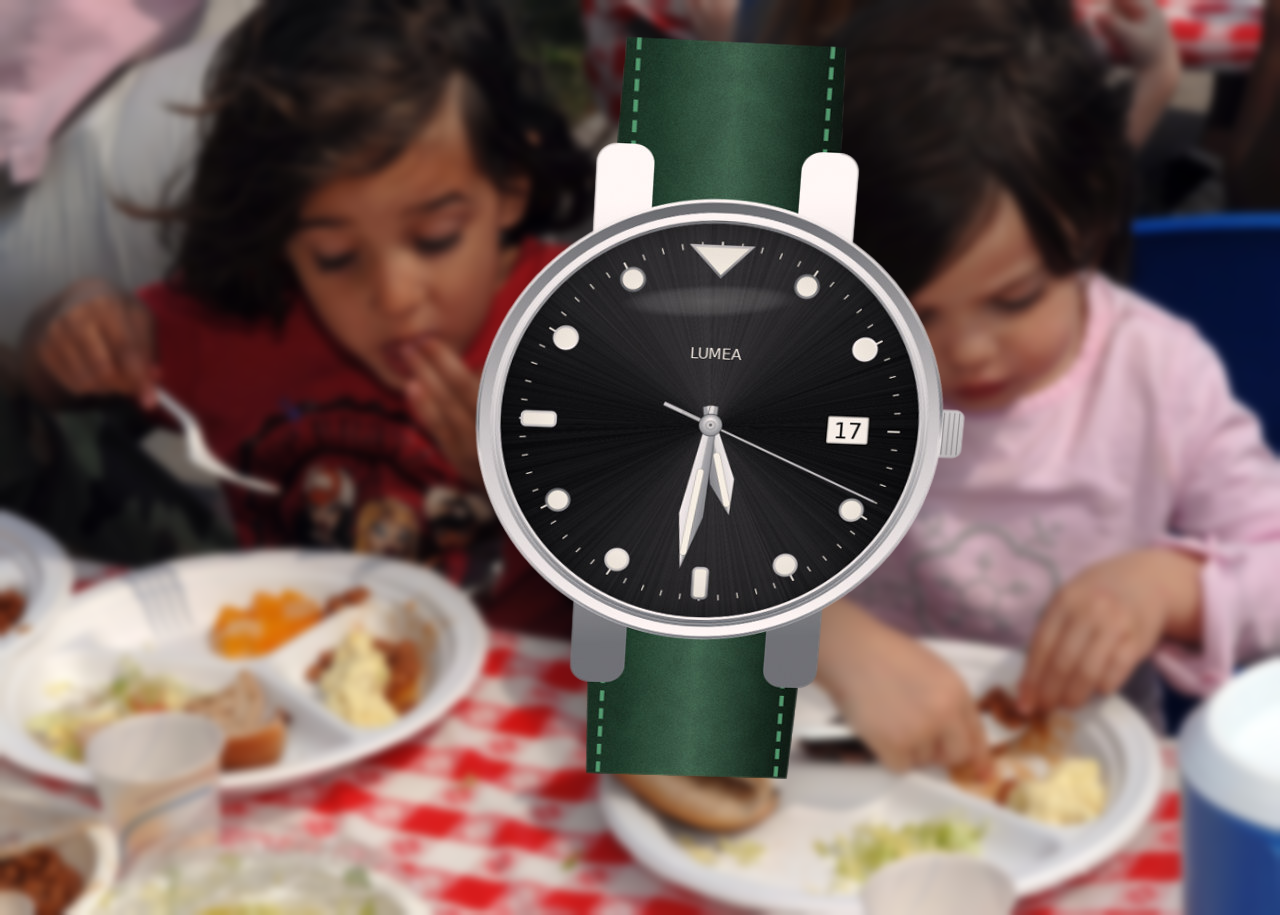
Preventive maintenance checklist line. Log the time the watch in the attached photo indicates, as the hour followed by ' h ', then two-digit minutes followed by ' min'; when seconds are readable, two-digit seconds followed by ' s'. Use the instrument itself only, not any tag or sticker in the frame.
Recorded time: 5 h 31 min 19 s
